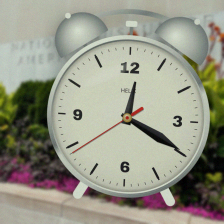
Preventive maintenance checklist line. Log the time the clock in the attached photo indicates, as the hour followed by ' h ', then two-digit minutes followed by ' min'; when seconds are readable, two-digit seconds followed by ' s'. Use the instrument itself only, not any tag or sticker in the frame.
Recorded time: 12 h 19 min 39 s
